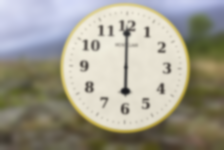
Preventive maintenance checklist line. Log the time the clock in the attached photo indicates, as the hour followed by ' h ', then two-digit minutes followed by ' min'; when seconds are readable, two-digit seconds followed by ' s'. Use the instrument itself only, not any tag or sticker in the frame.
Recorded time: 6 h 00 min
